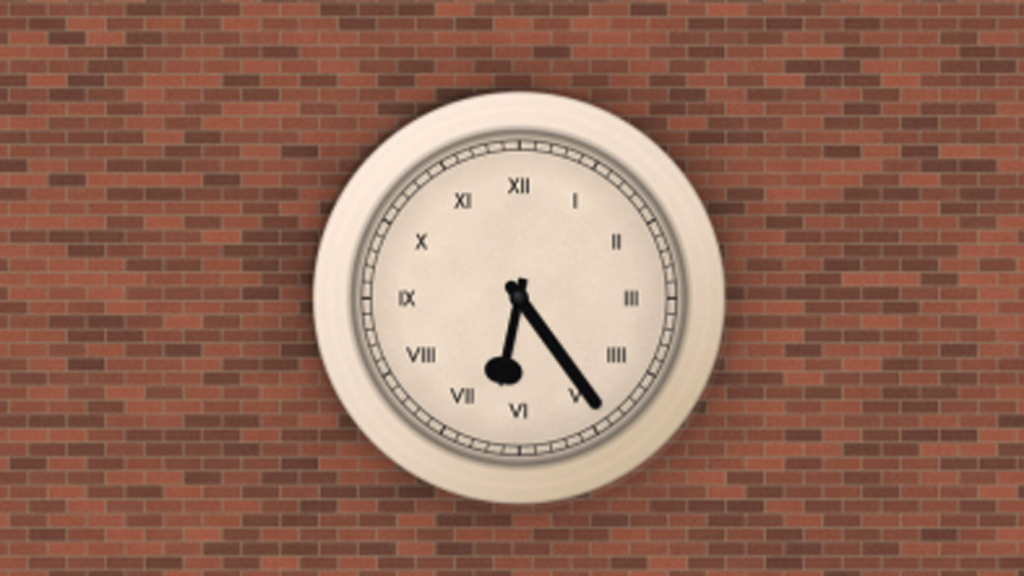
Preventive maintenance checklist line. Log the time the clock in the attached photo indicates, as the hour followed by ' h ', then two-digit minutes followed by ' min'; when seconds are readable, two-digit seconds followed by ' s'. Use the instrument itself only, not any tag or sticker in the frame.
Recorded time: 6 h 24 min
